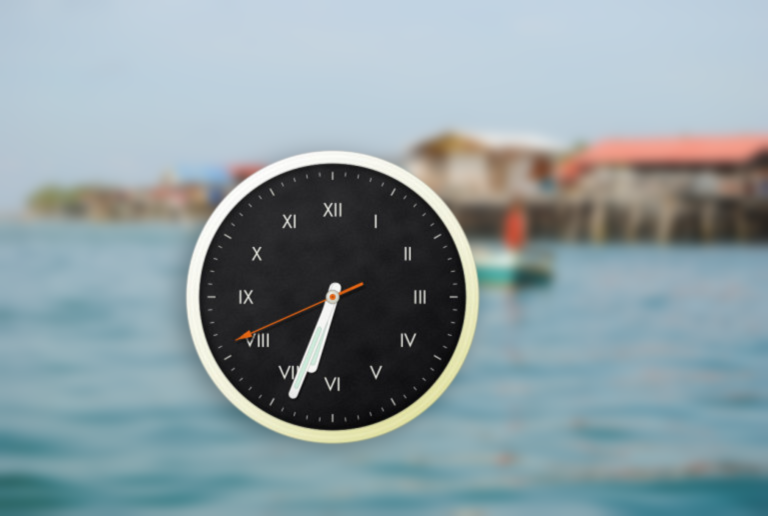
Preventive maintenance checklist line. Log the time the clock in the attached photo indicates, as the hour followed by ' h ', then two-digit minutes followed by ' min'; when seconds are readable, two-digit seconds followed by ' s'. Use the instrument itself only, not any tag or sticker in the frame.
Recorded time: 6 h 33 min 41 s
